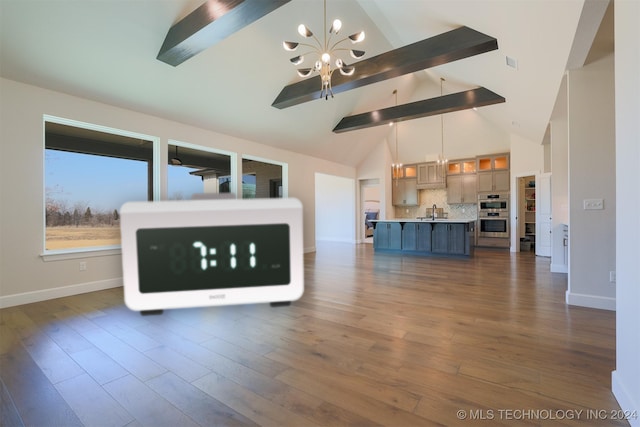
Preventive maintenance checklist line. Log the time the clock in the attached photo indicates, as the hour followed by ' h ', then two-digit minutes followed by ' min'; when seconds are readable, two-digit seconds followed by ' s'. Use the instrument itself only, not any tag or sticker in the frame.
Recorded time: 7 h 11 min
